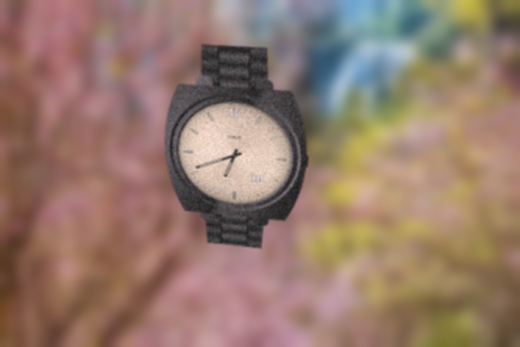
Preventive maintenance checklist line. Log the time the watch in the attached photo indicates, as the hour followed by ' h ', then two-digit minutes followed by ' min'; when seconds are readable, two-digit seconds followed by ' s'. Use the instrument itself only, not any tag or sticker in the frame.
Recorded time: 6 h 41 min
